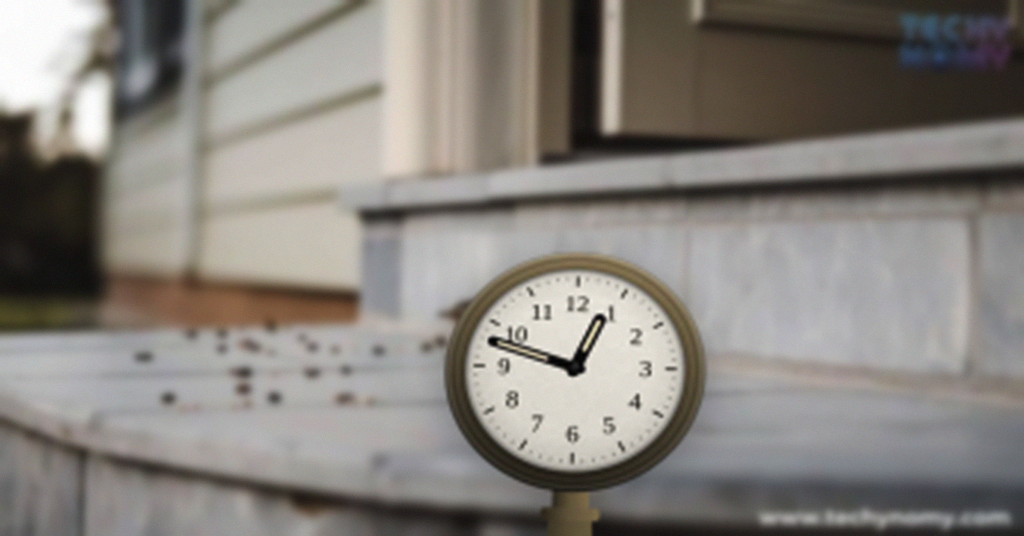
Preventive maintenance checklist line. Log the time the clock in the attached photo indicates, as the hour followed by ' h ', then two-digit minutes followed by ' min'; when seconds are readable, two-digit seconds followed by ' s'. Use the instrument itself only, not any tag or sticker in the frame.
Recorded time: 12 h 48 min
